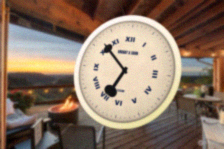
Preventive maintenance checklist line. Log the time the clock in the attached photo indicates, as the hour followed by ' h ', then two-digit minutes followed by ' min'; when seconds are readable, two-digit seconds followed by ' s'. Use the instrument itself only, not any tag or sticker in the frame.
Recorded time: 6 h 52 min
